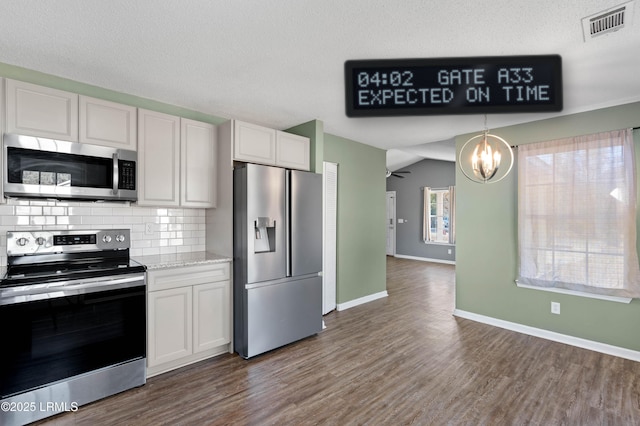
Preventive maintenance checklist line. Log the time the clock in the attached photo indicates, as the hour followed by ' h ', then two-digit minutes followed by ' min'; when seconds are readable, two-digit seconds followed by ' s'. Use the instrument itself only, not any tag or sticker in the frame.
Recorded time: 4 h 02 min
